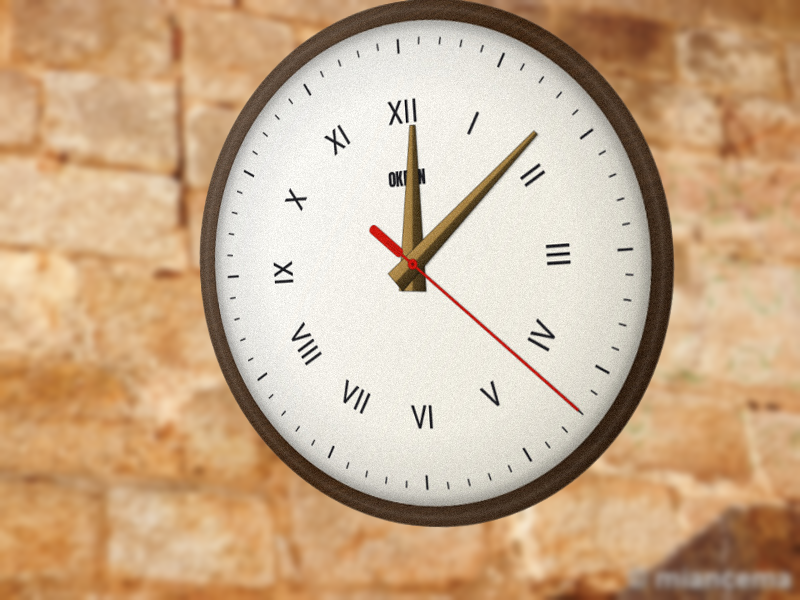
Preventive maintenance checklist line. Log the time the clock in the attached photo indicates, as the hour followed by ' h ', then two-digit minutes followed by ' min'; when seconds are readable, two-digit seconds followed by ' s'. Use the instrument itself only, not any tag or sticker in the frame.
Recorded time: 12 h 08 min 22 s
